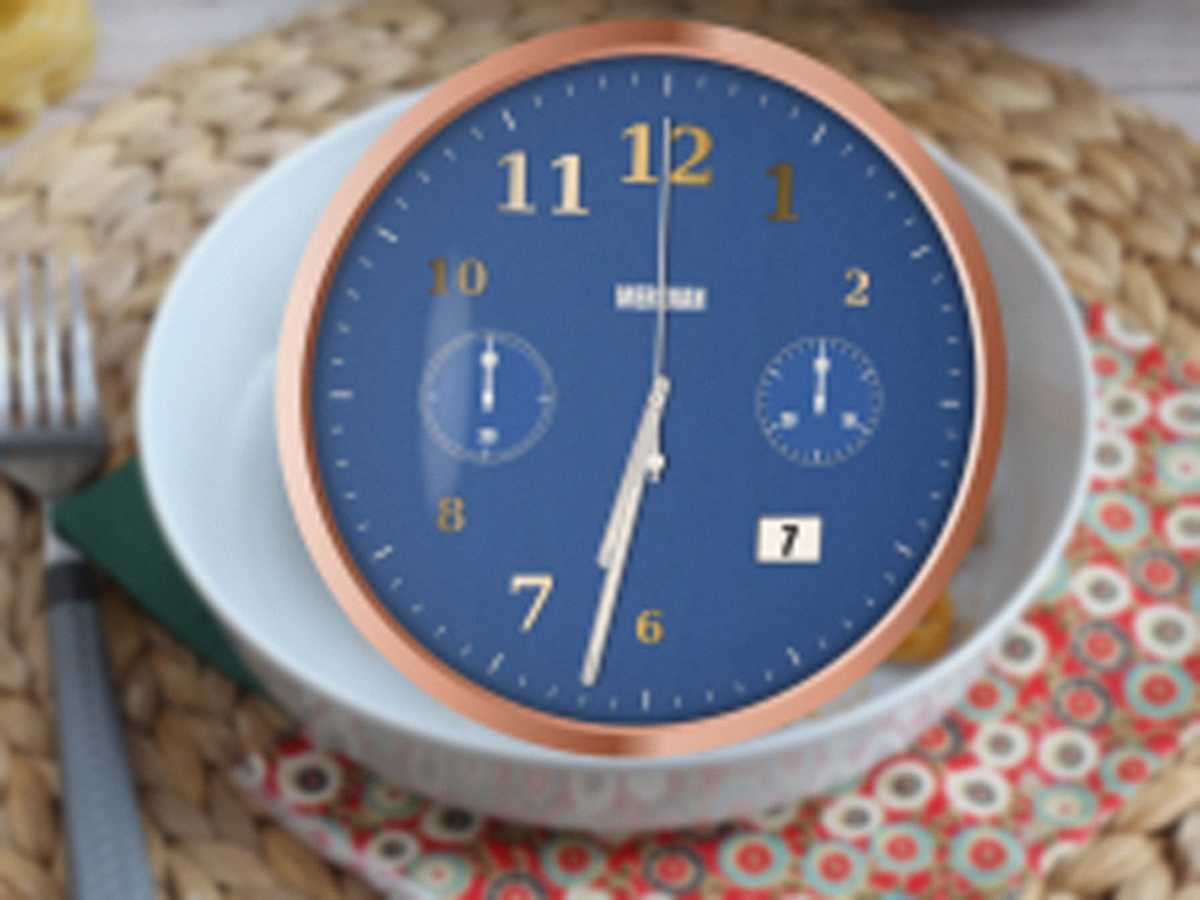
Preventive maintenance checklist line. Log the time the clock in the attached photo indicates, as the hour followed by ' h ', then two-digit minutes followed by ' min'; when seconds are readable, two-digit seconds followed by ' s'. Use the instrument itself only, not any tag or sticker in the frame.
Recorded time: 6 h 32 min
